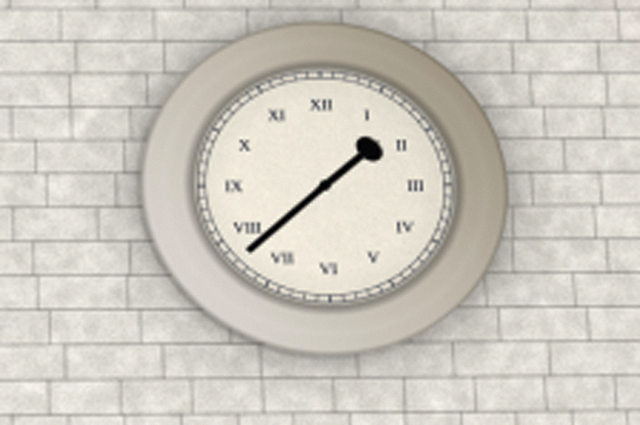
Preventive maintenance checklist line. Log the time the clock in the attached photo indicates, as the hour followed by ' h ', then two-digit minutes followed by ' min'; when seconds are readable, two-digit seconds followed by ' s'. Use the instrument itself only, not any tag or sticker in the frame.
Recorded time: 1 h 38 min
